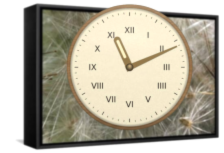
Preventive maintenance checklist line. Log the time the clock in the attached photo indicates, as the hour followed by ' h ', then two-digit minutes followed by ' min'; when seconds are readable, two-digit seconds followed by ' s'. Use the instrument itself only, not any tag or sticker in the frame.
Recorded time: 11 h 11 min
